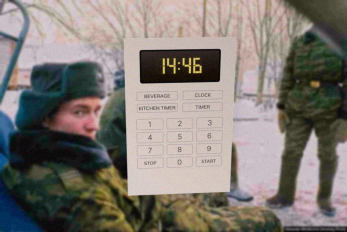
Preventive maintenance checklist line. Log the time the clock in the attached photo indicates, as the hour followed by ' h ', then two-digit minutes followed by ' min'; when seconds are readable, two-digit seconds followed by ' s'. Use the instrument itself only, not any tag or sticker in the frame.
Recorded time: 14 h 46 min
